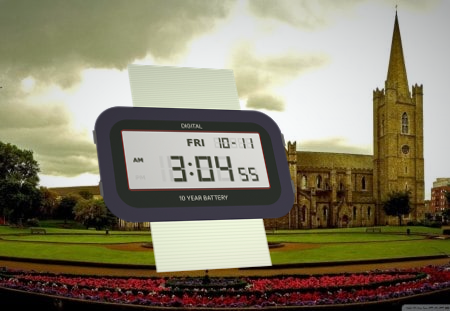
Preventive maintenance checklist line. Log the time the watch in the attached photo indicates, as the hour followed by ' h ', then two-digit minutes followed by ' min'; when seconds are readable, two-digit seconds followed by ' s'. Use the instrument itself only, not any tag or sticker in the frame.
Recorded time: 3 h 04 min 55 s
